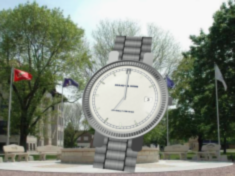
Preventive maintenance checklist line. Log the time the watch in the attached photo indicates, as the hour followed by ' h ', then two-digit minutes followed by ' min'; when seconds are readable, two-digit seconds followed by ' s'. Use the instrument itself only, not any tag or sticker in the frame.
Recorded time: 7 h 00 min
